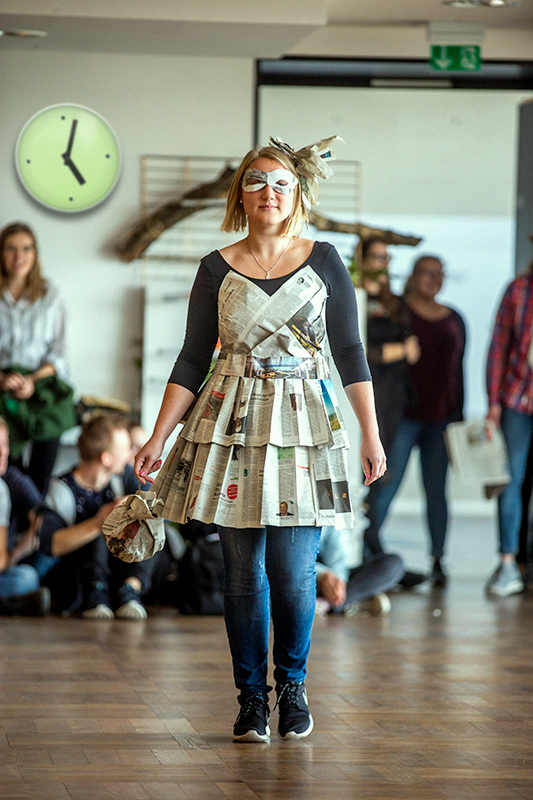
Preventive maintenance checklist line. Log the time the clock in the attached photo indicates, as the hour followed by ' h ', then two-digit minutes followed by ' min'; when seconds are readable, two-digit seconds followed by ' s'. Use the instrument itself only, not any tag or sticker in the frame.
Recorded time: 5 h 03 min
